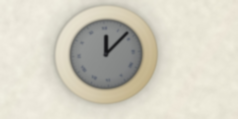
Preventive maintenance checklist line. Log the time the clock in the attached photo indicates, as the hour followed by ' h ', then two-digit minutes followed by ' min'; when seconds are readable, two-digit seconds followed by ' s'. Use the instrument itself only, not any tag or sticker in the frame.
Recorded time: 12 h 08 min
